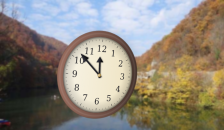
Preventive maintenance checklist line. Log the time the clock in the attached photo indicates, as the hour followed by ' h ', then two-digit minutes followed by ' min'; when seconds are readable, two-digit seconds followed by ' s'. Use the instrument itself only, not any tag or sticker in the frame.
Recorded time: 11 h 52 min
